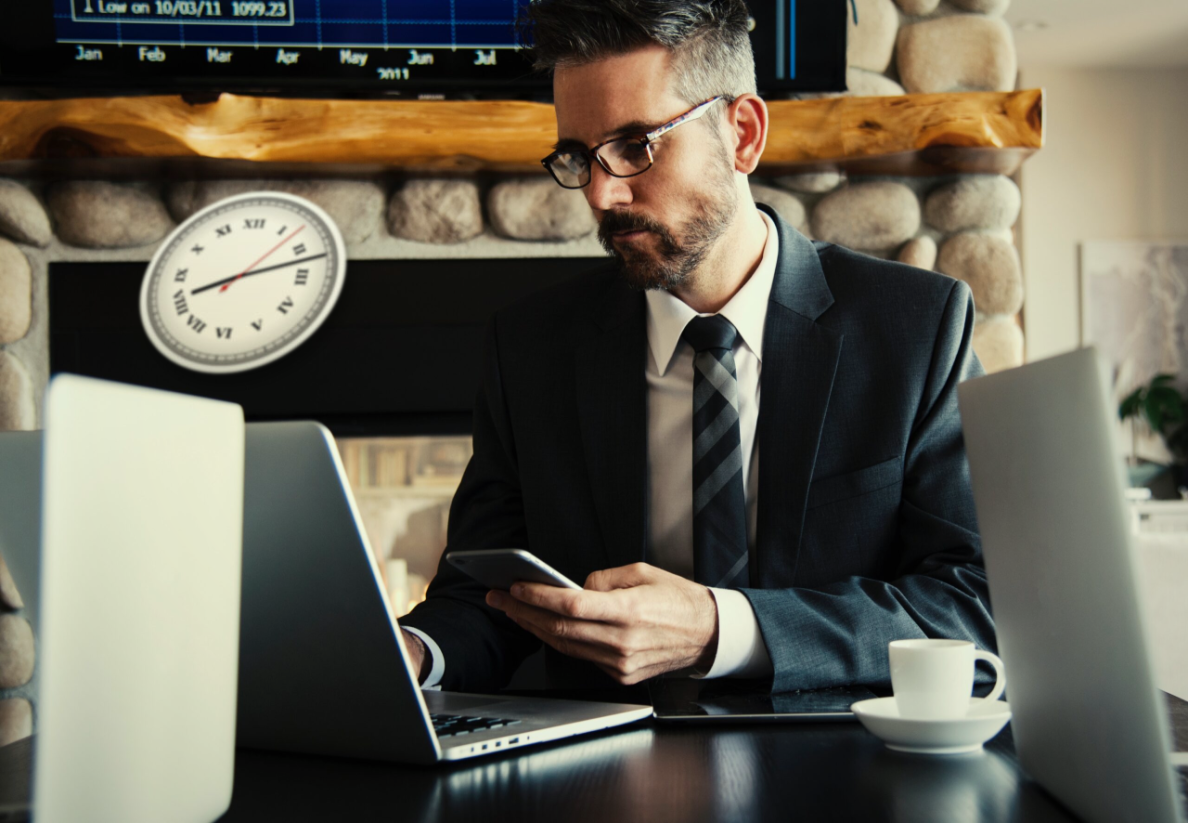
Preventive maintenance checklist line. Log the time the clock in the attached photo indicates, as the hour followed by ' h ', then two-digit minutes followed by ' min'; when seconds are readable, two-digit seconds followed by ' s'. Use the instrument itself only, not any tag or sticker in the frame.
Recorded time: 8 h 12 min 07 s
